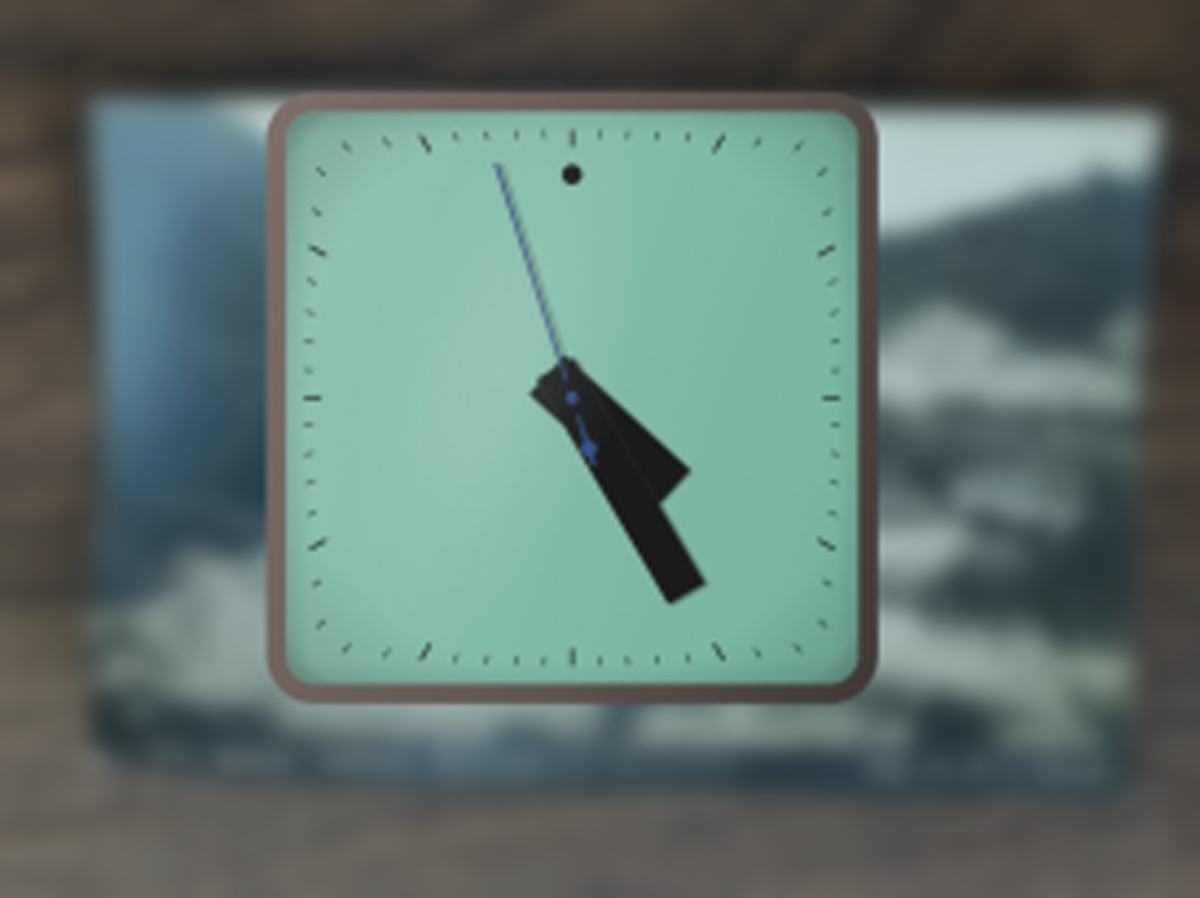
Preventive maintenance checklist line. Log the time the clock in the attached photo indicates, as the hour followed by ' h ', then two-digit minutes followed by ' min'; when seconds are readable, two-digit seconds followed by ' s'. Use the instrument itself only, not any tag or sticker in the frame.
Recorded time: 4 h 24 min 57 s
